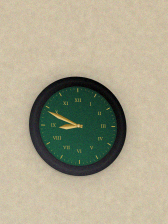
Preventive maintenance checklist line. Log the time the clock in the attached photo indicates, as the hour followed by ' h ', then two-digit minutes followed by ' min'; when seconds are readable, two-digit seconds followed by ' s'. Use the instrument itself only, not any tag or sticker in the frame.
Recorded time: 8 h 49 min
